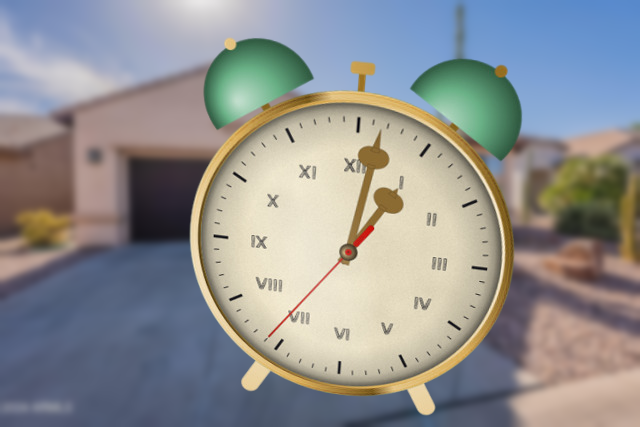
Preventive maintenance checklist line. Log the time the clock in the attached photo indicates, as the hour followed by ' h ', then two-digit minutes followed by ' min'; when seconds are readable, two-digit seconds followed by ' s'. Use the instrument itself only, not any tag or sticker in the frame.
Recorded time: 1 h 01 min 36 s
